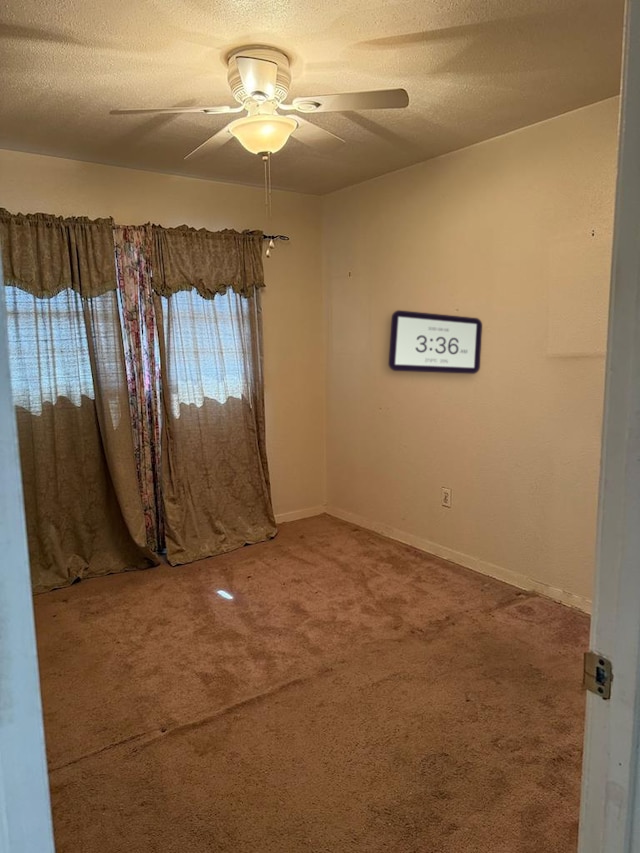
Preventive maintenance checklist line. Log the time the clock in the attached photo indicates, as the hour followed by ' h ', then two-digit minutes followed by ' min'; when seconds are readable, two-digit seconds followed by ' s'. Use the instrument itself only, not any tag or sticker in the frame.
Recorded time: 3 h 36 min
